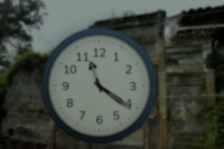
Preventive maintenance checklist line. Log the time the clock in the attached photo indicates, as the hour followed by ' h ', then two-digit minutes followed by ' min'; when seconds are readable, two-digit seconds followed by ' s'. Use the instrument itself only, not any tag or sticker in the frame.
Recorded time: 11 h 21 min
